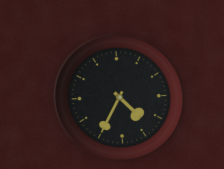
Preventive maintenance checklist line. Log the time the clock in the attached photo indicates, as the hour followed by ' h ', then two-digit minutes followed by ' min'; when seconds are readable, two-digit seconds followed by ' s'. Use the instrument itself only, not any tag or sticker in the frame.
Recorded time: 4 h 35 min
